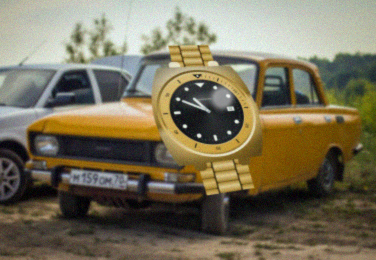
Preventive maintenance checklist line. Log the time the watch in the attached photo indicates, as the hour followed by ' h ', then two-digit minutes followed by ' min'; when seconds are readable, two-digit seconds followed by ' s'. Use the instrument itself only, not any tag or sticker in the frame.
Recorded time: 10 h 50 min
